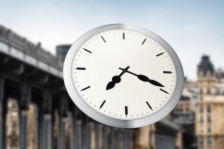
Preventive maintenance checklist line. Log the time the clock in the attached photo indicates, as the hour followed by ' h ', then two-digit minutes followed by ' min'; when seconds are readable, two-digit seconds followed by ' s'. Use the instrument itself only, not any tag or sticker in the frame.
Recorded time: 7 h 19 min
